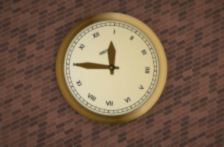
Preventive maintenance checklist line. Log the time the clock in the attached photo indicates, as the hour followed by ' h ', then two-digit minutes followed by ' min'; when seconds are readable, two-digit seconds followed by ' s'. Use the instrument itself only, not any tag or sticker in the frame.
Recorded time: 12 h 50 min
